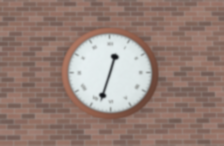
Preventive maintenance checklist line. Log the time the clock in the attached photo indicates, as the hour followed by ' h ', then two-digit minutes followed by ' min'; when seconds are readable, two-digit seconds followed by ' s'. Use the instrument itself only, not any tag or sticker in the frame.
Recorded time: 12 h 33 min
